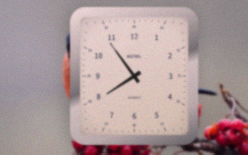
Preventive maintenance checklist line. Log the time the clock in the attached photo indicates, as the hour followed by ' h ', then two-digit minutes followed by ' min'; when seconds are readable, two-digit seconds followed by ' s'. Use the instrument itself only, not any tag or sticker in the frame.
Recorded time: 7 h 54 min
